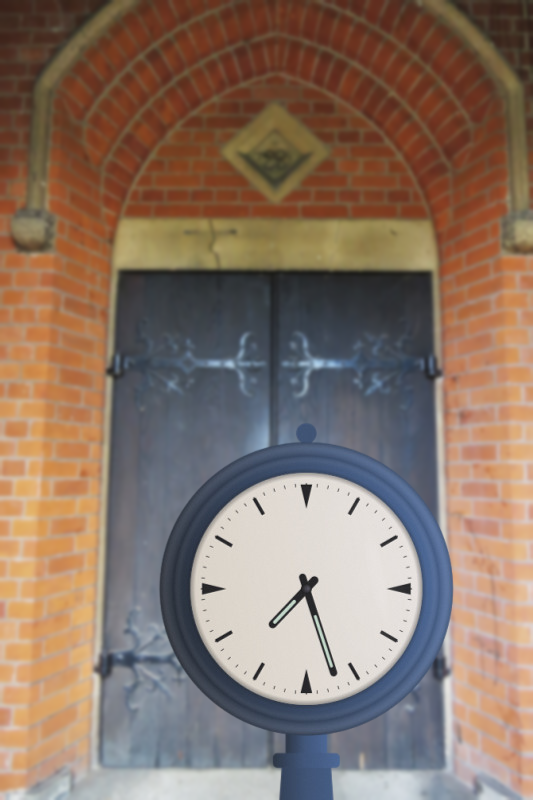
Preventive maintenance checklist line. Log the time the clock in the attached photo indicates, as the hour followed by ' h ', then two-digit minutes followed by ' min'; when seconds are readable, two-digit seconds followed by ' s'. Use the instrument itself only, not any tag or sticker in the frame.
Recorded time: 7 h 27 min
